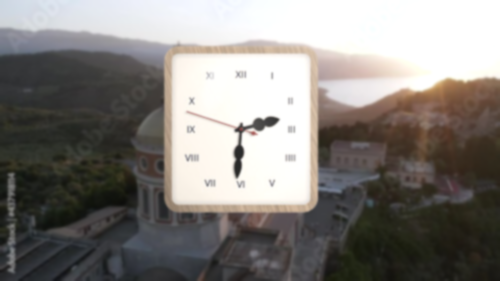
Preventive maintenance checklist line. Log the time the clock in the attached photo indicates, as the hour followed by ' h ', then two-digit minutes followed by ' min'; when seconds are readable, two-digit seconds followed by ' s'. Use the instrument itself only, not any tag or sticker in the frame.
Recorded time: 2 h 30 min 48 s
